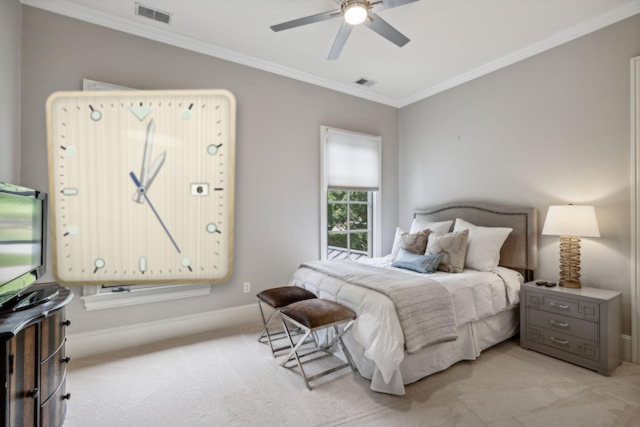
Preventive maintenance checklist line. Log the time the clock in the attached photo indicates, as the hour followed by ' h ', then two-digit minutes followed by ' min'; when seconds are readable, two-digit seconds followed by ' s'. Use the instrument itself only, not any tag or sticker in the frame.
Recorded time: 1 h 01 min 25 s
